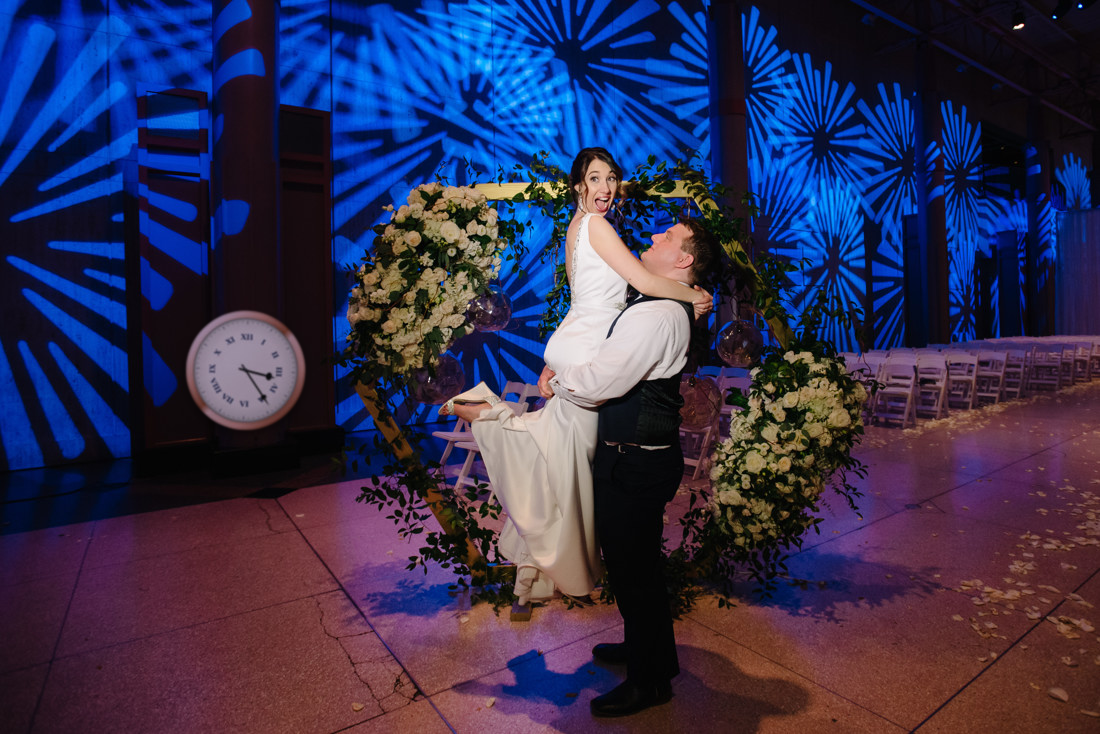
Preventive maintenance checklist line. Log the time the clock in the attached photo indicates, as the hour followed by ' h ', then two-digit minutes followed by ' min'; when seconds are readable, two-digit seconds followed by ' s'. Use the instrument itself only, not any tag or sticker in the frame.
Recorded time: 3 h 24 min
